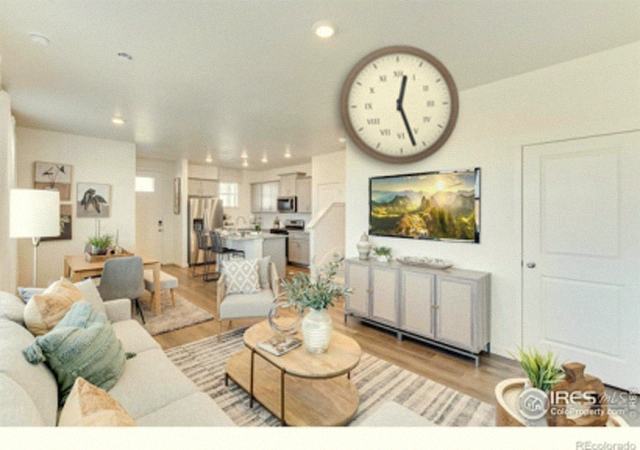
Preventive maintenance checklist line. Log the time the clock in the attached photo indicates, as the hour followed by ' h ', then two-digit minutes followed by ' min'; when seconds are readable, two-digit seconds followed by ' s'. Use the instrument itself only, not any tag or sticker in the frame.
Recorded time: 12 h 27 min
